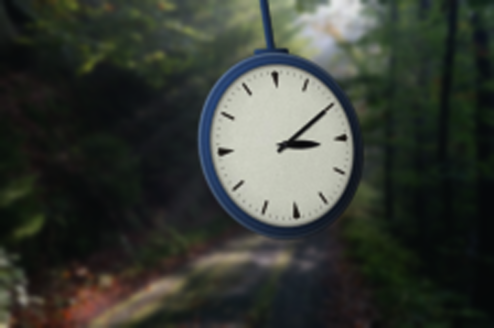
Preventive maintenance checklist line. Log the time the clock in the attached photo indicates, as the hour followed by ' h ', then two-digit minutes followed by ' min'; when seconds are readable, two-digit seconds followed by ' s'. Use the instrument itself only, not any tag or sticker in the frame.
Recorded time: 3 h 10 min
